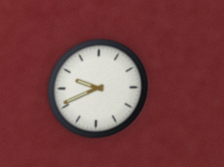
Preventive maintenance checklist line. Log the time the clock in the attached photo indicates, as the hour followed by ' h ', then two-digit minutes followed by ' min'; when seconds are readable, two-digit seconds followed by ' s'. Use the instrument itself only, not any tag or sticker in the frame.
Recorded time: 9 h 41 min
